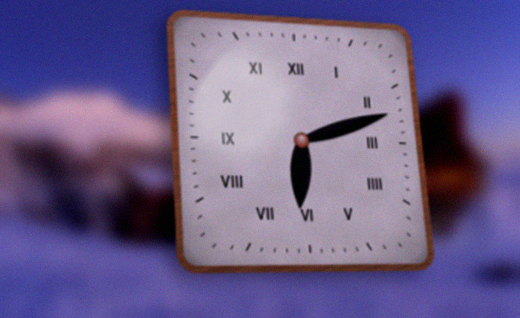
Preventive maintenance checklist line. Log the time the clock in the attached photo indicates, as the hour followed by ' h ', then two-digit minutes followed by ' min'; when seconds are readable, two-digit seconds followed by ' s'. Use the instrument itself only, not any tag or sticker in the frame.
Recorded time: 6 h 12 min
